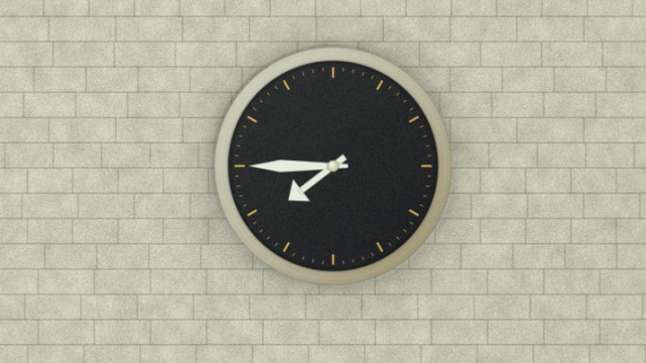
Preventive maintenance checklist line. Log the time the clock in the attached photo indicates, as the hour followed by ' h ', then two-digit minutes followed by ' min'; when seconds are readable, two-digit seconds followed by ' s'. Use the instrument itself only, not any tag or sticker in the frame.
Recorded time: 7 h 45 min
